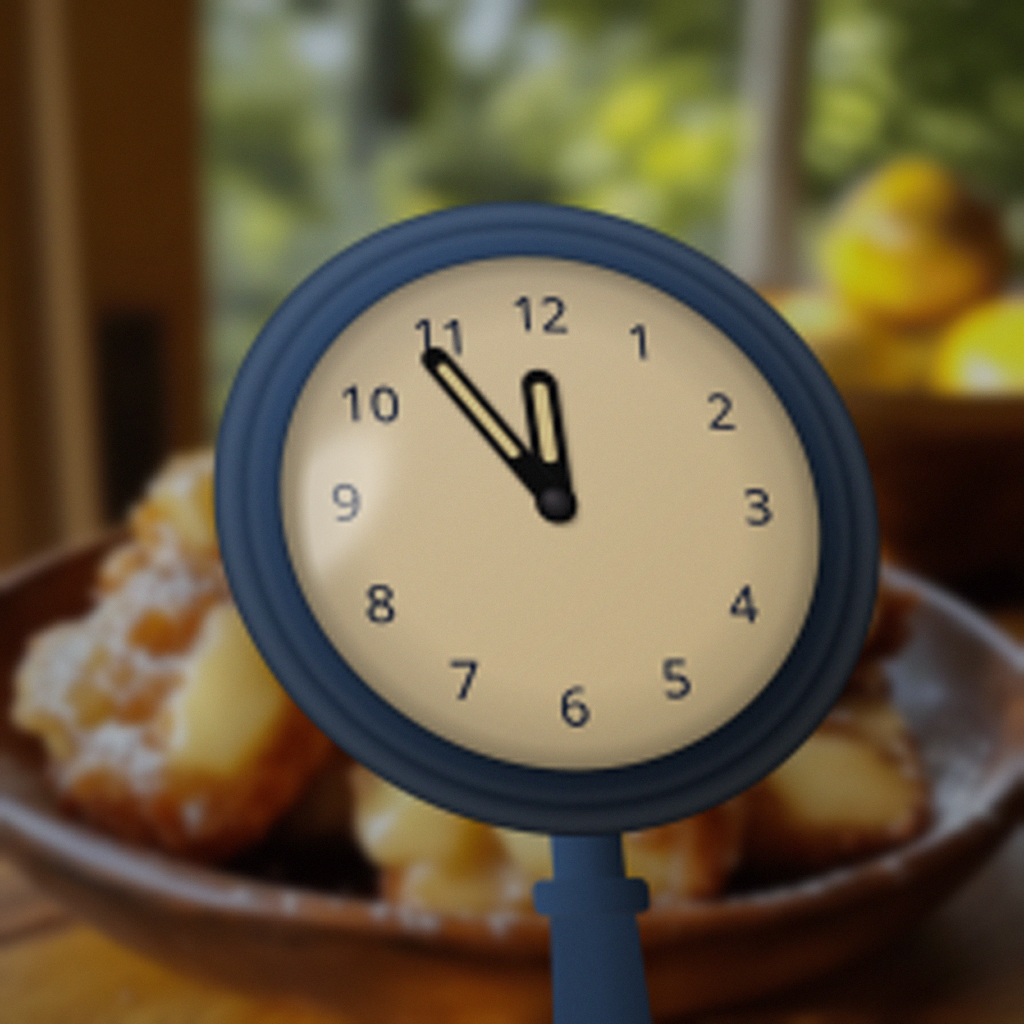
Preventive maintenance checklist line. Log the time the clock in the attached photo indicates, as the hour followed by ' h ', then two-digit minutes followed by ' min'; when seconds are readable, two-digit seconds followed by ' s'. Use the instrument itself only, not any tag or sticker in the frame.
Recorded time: 11 h 54 min
